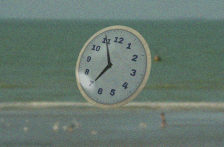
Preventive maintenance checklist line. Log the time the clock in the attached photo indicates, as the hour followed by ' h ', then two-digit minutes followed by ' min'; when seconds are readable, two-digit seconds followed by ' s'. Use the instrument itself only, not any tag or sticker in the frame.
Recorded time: 6 h 55 min
